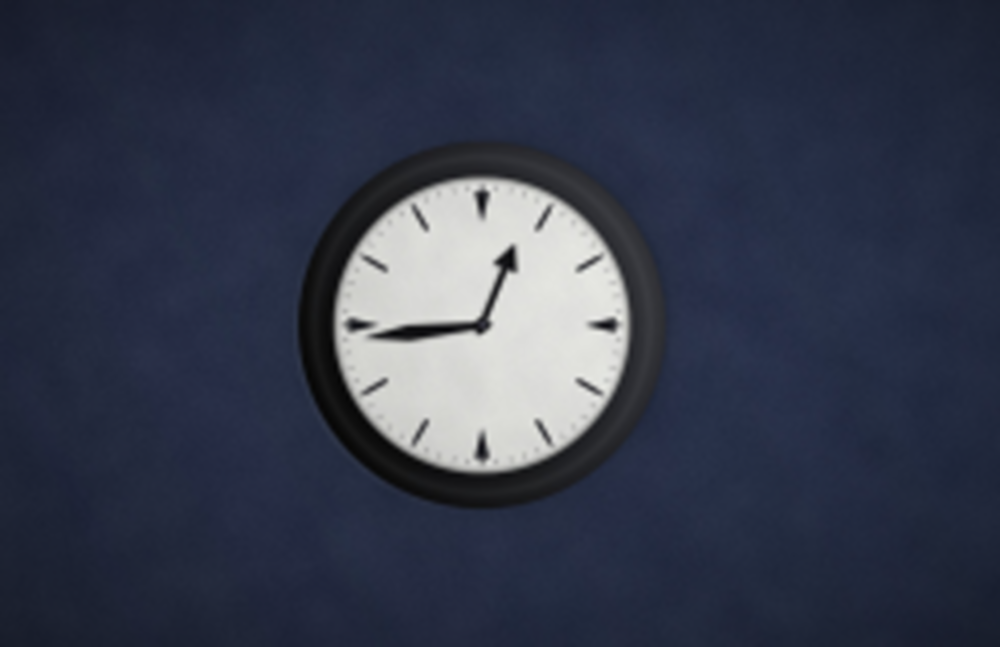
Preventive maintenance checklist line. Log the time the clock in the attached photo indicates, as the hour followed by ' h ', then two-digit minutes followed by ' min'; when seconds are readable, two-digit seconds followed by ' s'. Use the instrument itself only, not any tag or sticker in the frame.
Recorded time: 12 h 44 min
